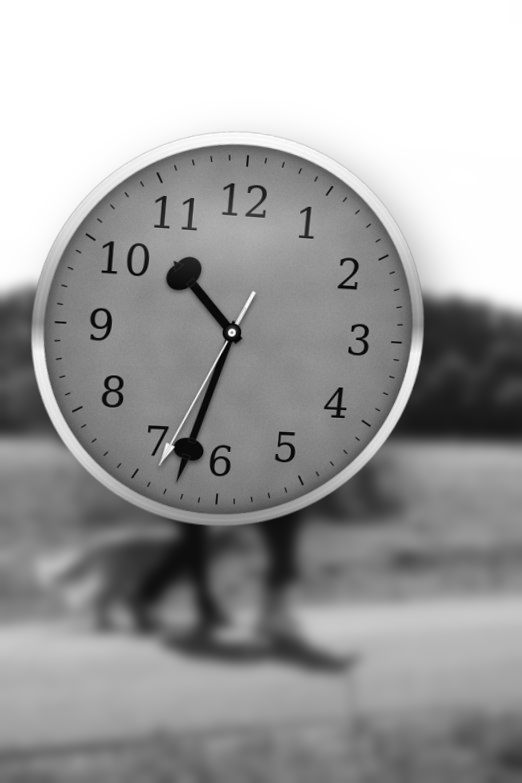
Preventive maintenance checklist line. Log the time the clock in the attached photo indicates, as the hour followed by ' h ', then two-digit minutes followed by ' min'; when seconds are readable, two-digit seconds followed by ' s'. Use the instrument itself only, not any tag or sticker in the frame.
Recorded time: 10 h 32 min 34 s
